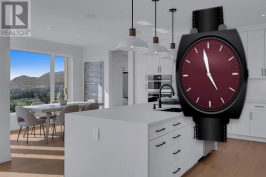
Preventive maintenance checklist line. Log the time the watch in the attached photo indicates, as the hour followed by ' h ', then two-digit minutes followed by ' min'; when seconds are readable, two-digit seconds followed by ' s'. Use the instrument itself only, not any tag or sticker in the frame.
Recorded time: 4 h 58 min
